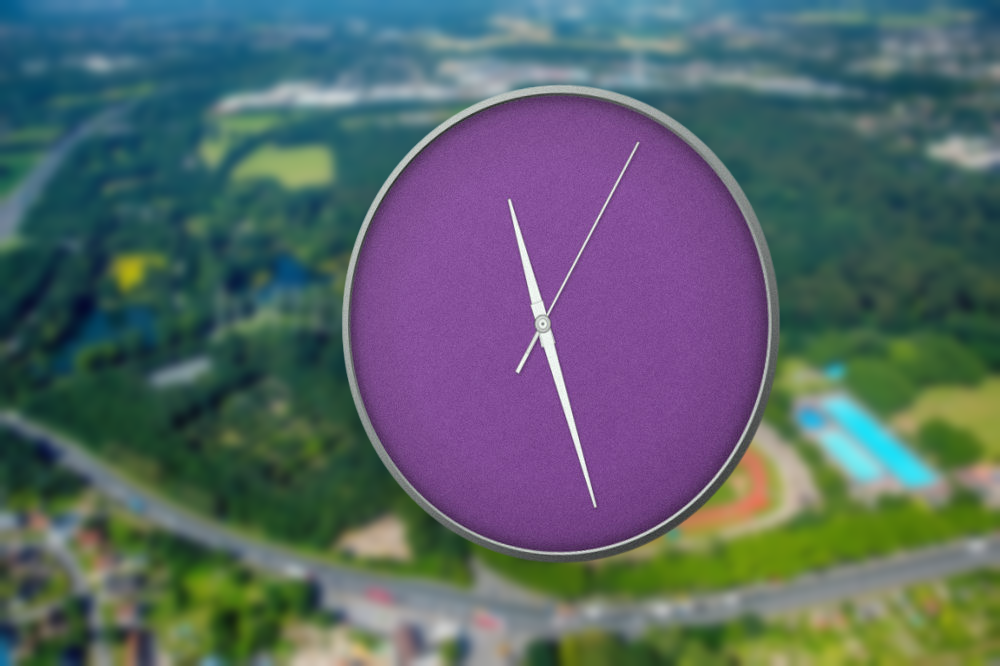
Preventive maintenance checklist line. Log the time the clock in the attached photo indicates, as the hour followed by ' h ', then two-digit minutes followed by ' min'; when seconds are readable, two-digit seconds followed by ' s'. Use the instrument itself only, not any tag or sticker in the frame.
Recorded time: 11 h 27 min 05 s
